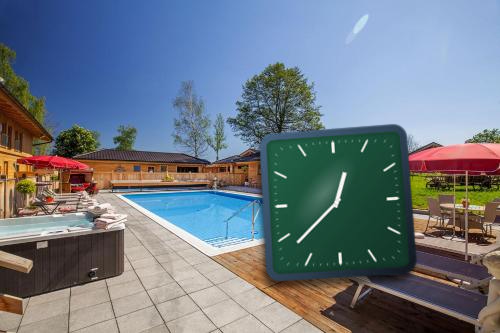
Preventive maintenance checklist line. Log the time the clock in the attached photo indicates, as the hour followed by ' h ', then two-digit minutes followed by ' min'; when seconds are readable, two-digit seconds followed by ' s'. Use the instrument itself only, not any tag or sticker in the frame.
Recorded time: 12 h 38 min
